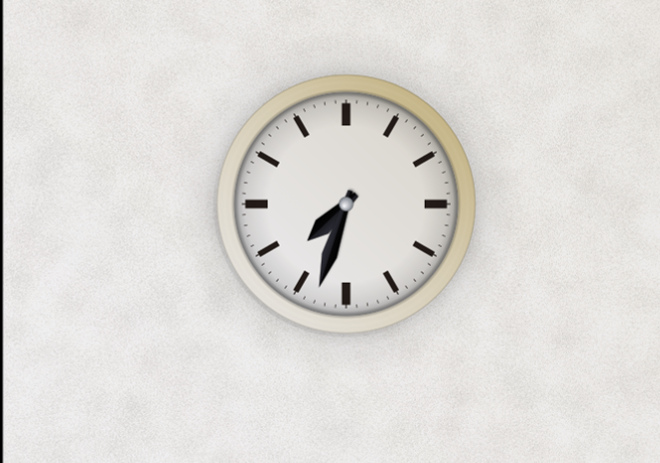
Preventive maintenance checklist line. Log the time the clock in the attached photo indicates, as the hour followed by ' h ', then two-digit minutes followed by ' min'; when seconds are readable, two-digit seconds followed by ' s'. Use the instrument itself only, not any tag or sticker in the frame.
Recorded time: 7 h 33 min
